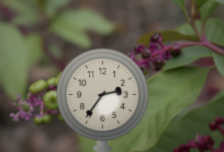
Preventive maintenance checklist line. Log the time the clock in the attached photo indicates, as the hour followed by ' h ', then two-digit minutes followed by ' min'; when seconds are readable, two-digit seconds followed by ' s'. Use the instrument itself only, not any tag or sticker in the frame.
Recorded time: 2 h 36 min
